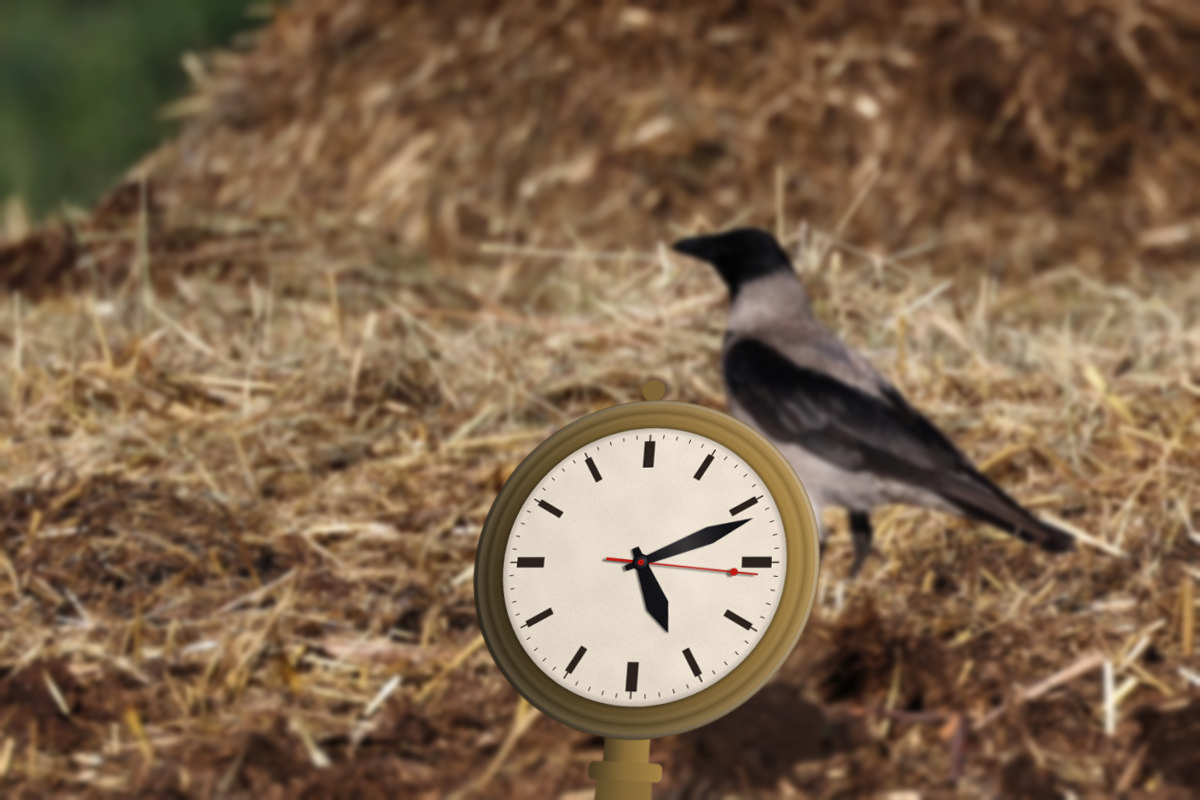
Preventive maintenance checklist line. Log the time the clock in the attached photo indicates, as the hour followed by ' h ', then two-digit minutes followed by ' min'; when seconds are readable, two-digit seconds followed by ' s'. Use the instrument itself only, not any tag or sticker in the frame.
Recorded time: 5 h 11 min 16 s
